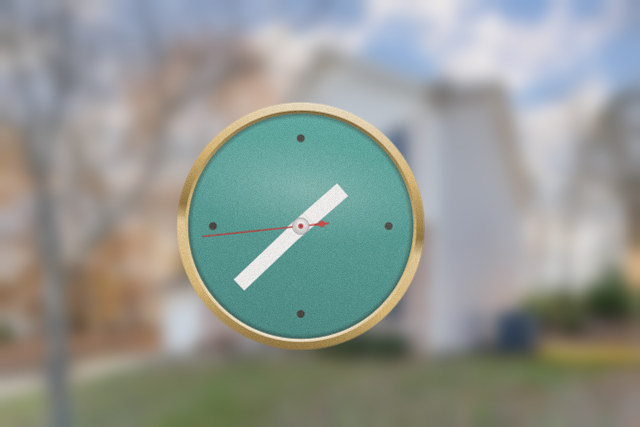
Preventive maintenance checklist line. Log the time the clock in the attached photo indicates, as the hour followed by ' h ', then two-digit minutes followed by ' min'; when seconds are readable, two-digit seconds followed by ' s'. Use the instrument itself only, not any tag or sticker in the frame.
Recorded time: 1 h 37 min 44 s
